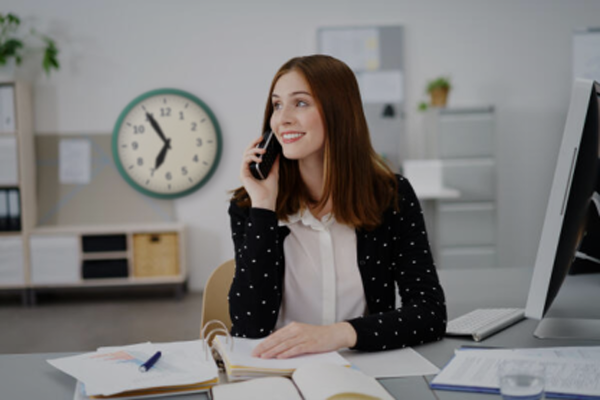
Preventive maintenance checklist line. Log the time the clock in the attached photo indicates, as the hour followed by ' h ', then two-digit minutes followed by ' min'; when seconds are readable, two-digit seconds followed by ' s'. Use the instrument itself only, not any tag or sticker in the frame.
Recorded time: 6 h 55 min
